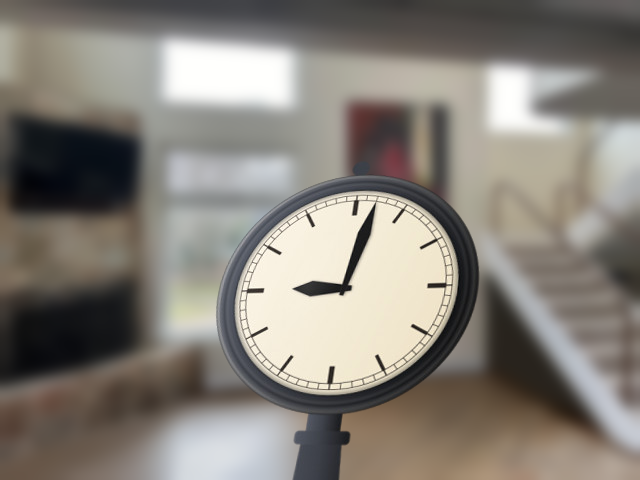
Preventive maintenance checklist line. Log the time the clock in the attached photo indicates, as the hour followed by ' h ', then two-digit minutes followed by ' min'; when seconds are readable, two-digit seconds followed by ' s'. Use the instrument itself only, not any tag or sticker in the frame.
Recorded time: 9 h 02 min
